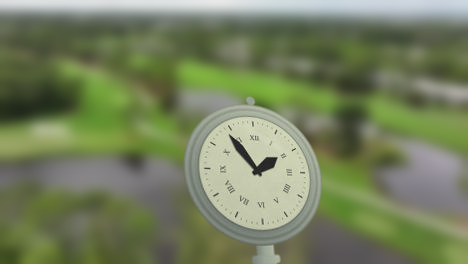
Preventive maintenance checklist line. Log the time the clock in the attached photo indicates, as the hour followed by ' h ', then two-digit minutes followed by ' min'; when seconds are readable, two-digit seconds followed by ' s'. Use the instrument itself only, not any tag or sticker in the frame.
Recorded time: 1 h 54 min
